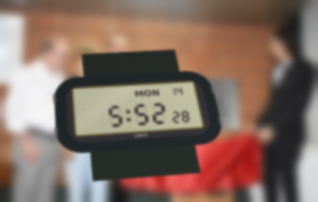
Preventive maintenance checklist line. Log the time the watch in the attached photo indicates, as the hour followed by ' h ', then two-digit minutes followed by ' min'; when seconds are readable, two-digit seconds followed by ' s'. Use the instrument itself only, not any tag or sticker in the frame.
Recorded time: 5 h 52 min 28 s
